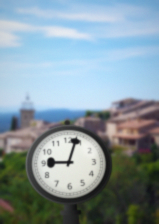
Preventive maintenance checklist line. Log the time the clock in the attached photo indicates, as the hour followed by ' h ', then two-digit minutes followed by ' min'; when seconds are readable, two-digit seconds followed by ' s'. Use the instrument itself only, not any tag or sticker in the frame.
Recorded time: 9 h 03 min
